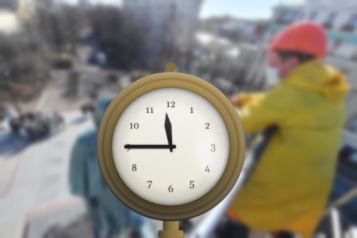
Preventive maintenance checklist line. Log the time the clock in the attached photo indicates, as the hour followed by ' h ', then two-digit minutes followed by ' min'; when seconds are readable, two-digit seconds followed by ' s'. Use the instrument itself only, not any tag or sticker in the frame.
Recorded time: 11 h 45 min
